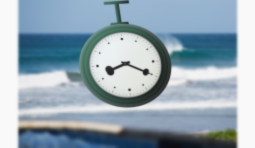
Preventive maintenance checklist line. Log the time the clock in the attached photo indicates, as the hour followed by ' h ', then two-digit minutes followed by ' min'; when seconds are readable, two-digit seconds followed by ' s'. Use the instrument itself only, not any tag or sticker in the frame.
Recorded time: 8 h 20 min
